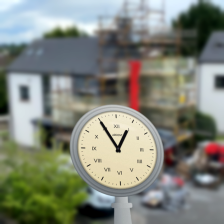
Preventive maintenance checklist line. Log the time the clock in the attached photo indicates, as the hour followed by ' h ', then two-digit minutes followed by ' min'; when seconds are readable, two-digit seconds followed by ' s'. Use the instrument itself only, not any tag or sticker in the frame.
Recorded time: 12 h 55 min
